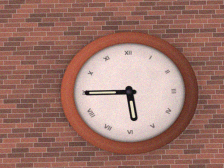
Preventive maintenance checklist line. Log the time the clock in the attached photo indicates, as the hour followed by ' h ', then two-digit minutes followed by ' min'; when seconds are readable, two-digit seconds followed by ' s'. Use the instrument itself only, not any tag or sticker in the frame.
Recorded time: 5 h 45 min
